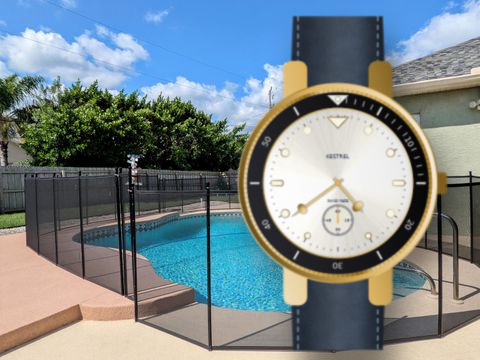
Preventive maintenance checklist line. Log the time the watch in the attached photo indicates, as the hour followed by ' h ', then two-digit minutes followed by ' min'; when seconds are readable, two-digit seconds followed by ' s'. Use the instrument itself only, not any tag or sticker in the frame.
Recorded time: 4 h 39 min
